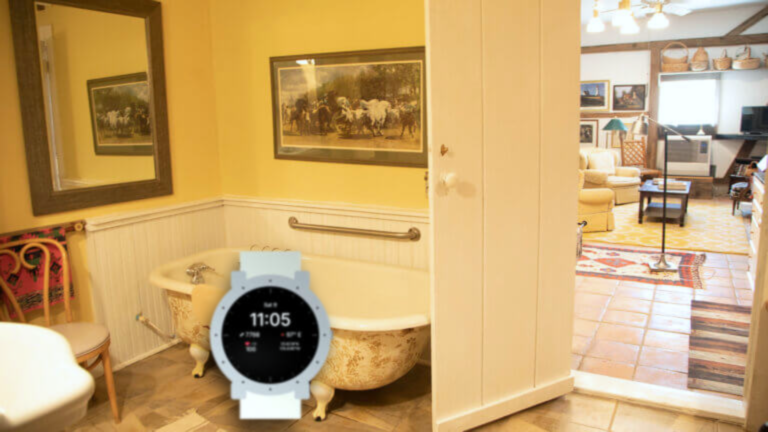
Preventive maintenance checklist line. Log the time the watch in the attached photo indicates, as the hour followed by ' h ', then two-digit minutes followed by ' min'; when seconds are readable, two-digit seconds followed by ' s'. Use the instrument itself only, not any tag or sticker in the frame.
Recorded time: 11 h 05 min
